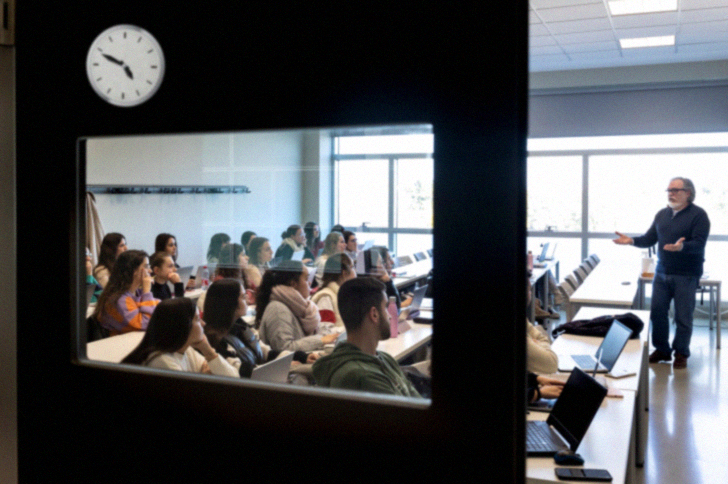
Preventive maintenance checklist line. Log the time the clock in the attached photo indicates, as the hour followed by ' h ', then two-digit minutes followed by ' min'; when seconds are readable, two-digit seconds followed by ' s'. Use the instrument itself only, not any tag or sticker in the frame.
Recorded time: 4 h 49 min
